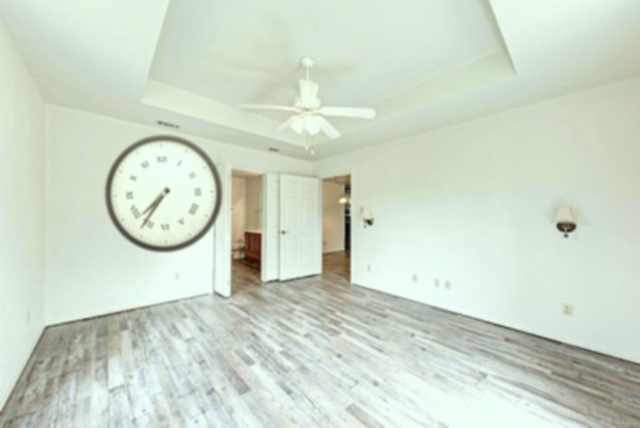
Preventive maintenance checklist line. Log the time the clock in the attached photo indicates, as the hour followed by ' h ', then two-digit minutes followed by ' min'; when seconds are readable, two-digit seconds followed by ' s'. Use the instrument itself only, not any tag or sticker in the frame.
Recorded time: 7 h 36 min
